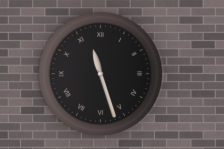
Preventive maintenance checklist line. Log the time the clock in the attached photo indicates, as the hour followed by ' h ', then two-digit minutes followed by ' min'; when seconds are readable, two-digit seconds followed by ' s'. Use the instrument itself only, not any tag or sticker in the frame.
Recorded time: 11 h 27 min
